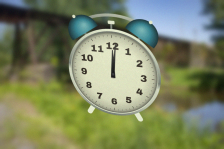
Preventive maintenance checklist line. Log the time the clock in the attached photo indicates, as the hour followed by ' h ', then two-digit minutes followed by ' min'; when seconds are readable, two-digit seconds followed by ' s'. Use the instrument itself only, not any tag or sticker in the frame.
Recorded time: 12 h 01 min
